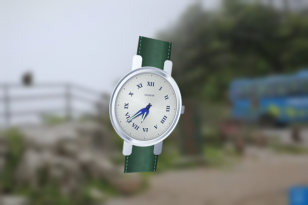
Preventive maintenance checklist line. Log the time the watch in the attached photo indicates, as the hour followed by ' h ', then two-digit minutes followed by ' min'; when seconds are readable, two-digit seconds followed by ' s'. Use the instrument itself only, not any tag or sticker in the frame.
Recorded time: 6 h 39 min
